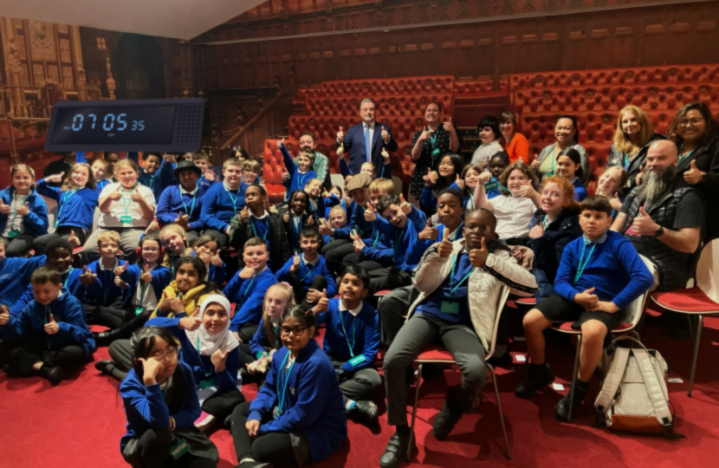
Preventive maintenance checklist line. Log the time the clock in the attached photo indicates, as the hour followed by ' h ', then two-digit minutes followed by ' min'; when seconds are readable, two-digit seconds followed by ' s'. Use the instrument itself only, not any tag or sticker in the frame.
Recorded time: 7 h 05 min
